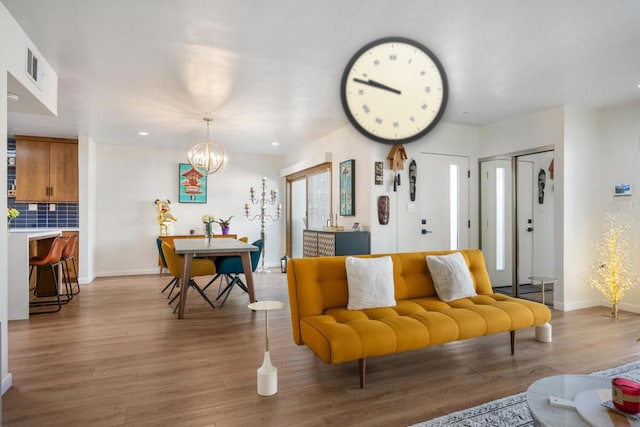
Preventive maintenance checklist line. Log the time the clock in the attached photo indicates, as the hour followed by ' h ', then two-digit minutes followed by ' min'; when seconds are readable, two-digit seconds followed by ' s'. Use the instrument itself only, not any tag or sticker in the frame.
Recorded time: 9 h 48 min
